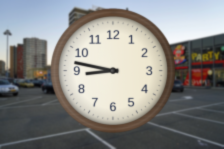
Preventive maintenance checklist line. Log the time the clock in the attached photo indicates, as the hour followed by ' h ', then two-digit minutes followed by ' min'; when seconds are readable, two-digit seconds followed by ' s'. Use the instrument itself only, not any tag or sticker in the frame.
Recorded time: 8 h 47 min
